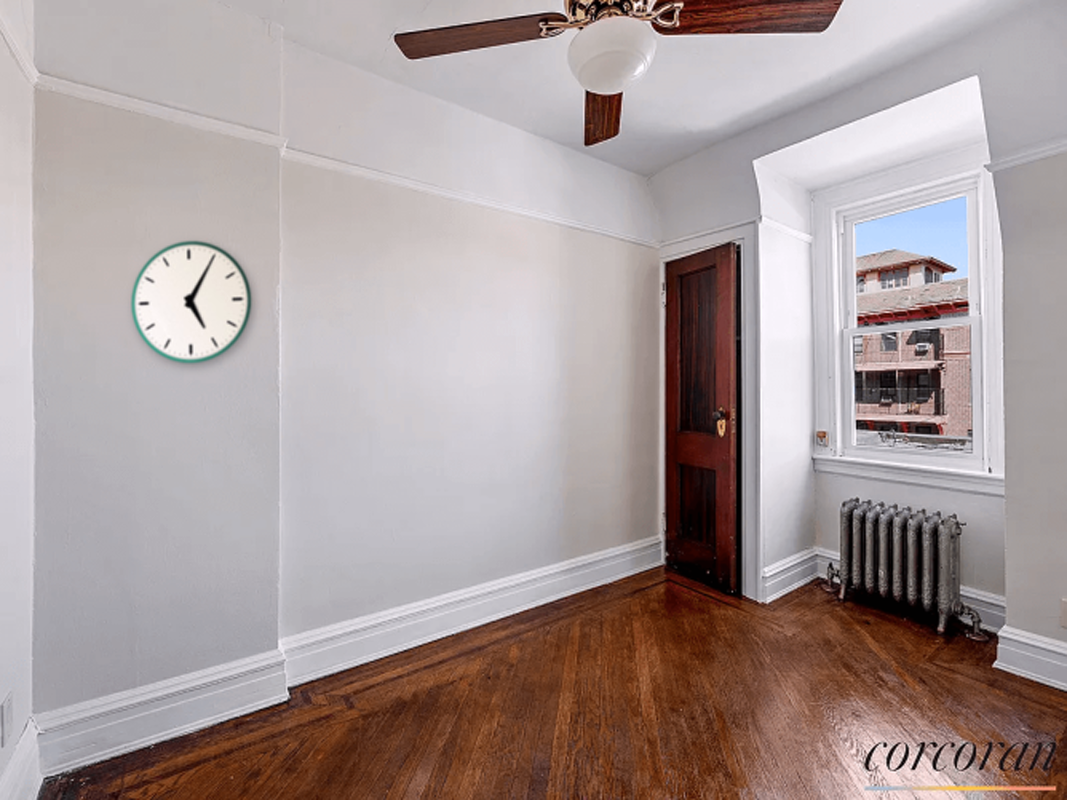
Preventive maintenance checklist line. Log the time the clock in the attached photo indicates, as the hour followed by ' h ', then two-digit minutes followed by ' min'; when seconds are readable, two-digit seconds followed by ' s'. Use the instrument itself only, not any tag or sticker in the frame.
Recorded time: 5 h 05 min
